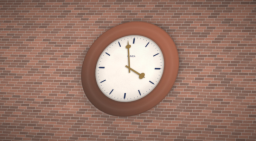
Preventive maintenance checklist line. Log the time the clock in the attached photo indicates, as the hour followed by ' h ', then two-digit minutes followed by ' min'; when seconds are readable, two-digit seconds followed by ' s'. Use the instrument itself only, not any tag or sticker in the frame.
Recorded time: 3 h 58 min
